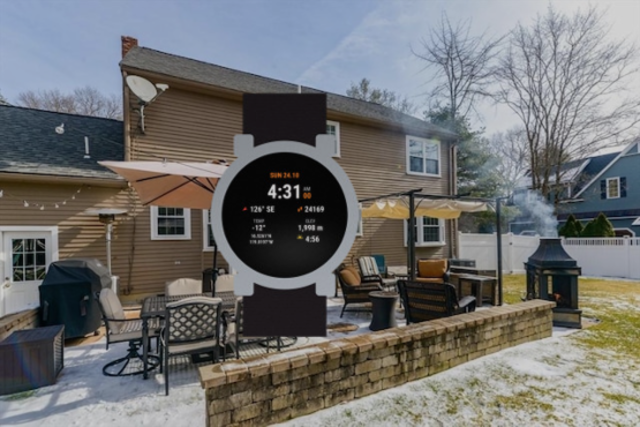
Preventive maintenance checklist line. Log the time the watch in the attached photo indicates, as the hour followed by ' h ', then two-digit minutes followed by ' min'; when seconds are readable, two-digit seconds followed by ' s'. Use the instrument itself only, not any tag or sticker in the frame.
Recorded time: 4 h 31 min
